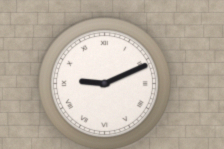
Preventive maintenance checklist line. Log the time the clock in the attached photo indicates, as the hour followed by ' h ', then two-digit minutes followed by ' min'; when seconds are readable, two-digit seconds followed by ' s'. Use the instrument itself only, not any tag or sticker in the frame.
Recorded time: 9 h 11 min
